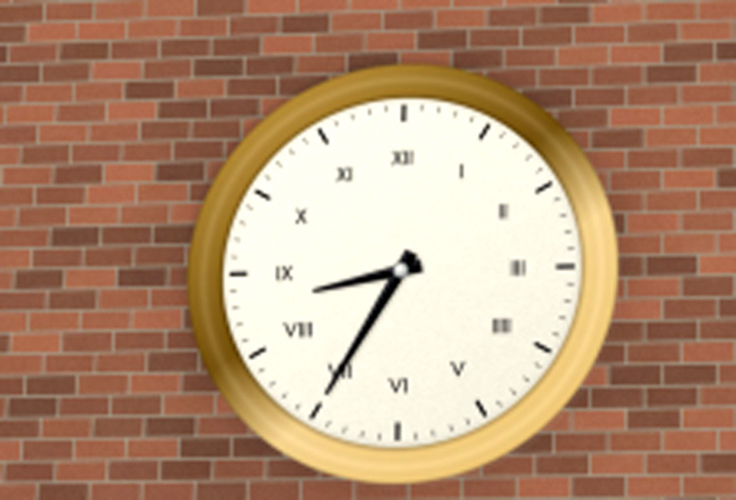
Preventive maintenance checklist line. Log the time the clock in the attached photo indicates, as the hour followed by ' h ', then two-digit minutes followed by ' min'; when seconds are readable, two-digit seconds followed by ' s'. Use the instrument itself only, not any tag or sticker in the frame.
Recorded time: 8 h 35 min
